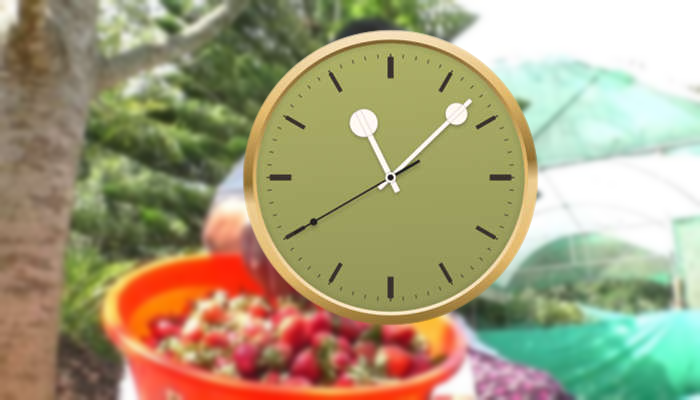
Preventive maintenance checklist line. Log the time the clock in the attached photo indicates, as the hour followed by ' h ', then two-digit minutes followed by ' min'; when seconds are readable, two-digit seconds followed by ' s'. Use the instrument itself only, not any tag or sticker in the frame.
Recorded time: 11 h 07 min 40 s
